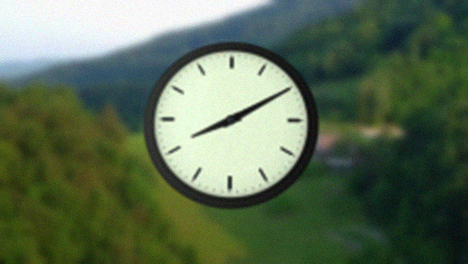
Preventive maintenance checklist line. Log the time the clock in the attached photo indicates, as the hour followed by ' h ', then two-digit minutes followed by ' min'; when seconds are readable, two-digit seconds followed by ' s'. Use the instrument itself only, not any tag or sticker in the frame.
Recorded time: 8 h 10 min
